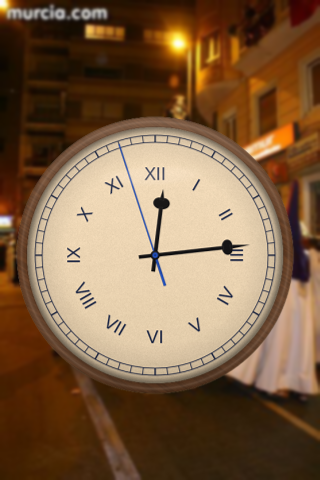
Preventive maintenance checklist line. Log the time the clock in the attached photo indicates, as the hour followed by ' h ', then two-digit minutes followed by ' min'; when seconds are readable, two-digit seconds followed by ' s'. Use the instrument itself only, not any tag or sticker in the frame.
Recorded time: 12 h 13 min 57 s
